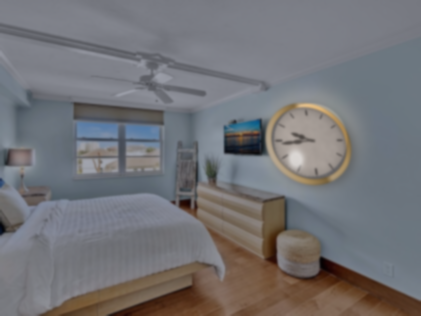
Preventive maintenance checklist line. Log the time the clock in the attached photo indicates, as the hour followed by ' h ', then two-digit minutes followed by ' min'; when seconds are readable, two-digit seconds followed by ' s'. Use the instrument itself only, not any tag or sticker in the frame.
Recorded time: 9 h 44 min
